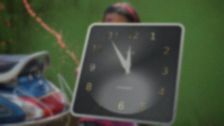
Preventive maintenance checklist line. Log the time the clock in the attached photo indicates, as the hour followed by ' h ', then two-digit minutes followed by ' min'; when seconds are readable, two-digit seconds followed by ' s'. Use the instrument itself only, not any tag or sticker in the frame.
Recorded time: 11 h 54 min
